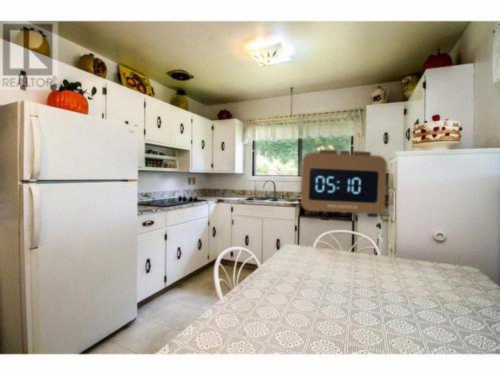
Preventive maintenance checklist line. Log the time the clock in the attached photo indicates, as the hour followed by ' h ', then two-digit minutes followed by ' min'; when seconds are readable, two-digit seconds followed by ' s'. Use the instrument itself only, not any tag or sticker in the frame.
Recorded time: 5 h 10 min
